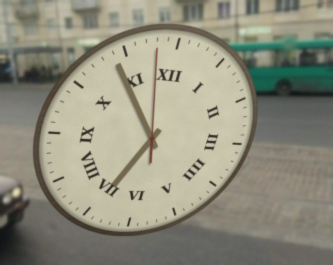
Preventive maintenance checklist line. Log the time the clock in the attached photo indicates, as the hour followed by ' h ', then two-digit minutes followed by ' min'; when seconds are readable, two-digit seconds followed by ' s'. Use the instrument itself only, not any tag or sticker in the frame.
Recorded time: 6 h 53 min 58 s
